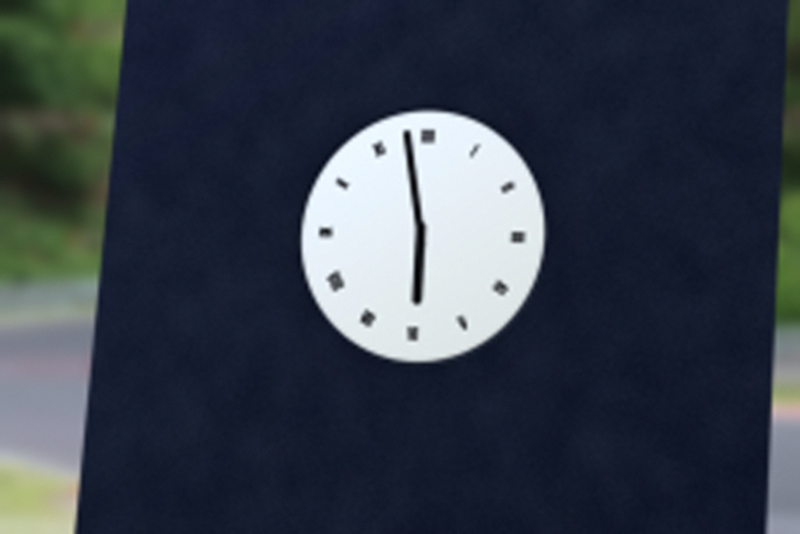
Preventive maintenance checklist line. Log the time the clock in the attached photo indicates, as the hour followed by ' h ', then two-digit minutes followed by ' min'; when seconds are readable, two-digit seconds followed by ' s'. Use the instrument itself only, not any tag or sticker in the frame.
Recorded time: 5 h 58 min
